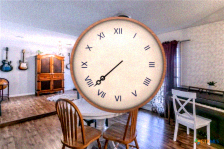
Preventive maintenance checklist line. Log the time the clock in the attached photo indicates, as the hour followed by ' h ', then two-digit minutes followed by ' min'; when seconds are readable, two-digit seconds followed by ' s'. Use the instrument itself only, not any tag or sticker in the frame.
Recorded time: 7 h 38 min
